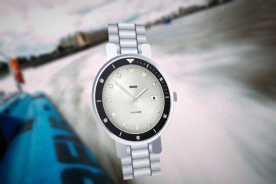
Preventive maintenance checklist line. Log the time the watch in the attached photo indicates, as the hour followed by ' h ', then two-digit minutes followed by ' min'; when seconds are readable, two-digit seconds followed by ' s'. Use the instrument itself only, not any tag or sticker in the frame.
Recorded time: 1 h 52 min
